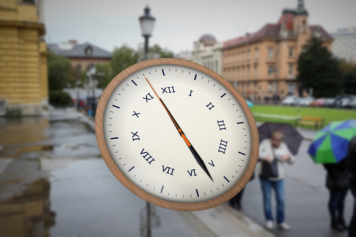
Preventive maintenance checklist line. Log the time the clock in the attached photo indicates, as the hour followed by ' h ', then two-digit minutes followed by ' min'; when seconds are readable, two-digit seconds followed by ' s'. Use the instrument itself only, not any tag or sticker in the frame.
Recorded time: 11 h 26 min 57 s
